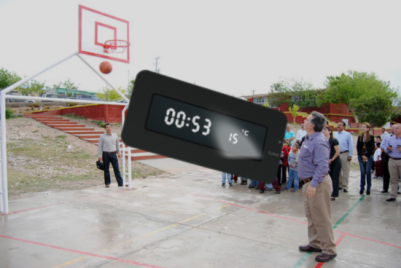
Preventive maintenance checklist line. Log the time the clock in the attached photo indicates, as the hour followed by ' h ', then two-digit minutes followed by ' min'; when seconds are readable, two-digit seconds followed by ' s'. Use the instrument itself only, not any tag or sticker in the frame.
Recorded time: 0 h 53 min
